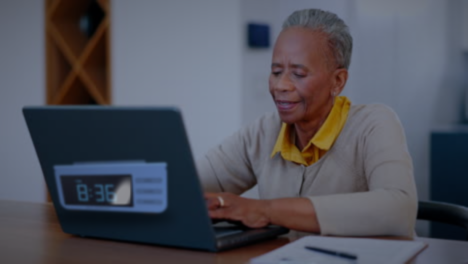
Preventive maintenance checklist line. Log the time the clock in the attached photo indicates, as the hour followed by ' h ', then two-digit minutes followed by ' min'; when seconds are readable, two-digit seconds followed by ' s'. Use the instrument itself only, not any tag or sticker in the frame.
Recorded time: 8 h 36 min
